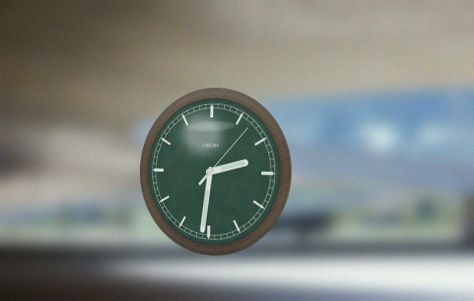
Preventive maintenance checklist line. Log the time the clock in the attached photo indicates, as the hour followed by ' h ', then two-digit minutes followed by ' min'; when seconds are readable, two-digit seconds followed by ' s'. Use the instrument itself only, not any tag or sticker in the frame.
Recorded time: 2 h 31 min 07 s
